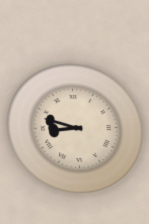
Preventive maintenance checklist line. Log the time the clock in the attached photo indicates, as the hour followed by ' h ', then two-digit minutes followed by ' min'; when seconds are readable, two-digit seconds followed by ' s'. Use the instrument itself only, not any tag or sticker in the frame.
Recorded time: 8 h 48 min
